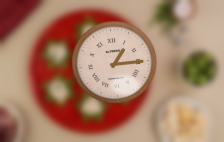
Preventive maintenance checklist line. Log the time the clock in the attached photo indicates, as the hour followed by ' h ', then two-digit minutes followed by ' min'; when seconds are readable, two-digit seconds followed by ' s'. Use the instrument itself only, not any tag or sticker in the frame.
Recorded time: 1 h 15 min
